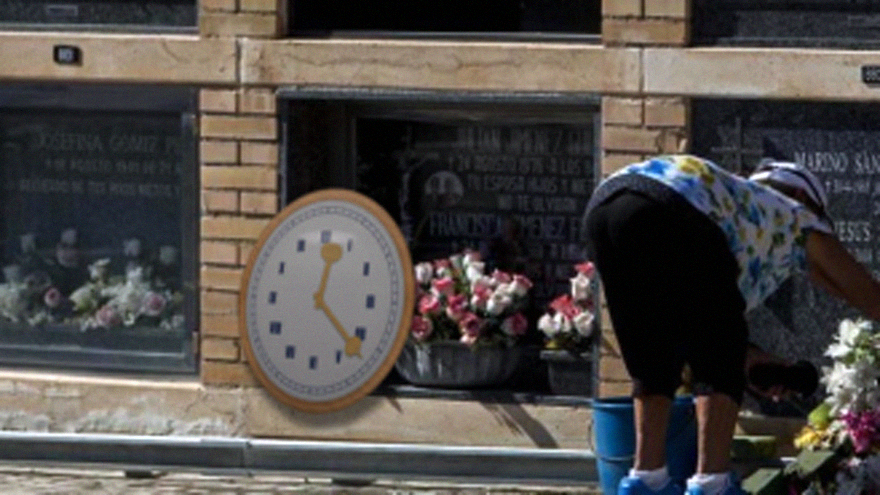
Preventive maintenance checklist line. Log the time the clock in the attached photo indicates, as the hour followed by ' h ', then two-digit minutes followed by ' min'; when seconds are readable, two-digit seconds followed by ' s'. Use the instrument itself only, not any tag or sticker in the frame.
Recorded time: 12 h 22 min
